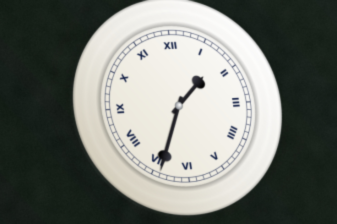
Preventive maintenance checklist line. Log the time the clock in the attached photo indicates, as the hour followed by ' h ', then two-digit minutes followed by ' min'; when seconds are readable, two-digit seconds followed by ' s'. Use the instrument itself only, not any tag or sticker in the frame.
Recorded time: 1 h 34 min
